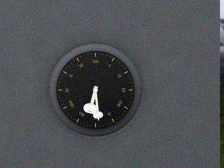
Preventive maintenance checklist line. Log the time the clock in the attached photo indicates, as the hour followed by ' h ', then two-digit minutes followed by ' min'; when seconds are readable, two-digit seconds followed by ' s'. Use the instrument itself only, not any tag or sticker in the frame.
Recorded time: 6 h 29 min
